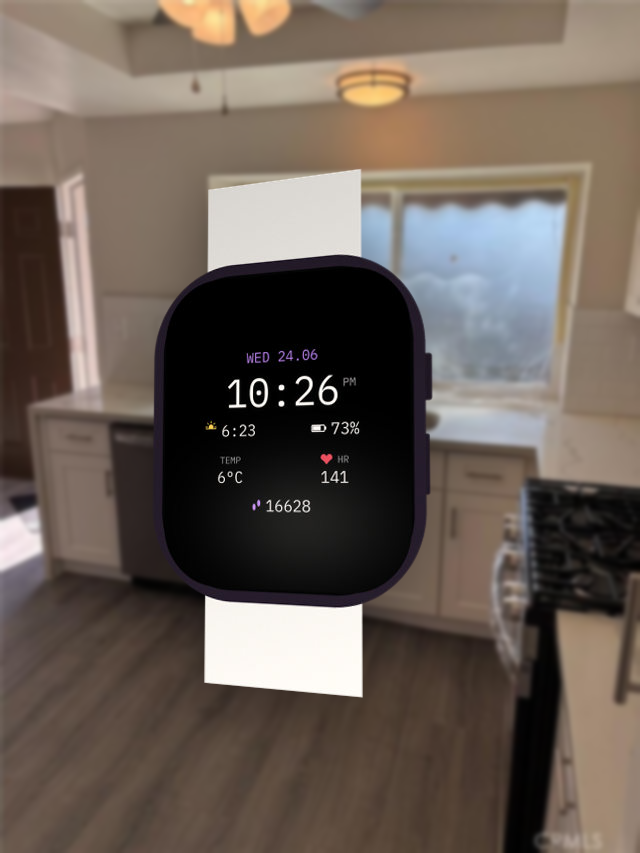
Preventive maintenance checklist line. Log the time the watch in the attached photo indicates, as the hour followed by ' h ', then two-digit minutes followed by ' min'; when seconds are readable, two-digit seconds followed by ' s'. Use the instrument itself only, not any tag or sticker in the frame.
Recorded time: 10 h 26 min
